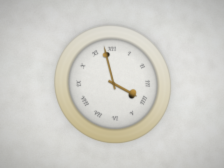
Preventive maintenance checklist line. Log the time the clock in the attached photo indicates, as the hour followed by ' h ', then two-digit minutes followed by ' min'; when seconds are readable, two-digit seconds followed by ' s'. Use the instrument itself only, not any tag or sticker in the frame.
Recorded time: 3 h 58 min
